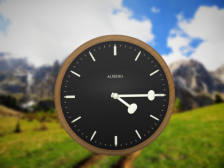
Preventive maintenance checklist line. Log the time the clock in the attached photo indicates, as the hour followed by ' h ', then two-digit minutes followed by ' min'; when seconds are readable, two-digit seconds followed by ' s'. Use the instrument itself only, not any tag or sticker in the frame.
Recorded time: 4 h 15 min
